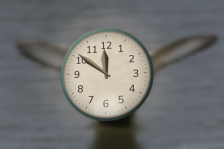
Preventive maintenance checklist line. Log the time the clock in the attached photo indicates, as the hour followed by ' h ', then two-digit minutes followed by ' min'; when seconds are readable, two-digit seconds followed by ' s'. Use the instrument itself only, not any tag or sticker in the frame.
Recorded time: 11 h 51 min
